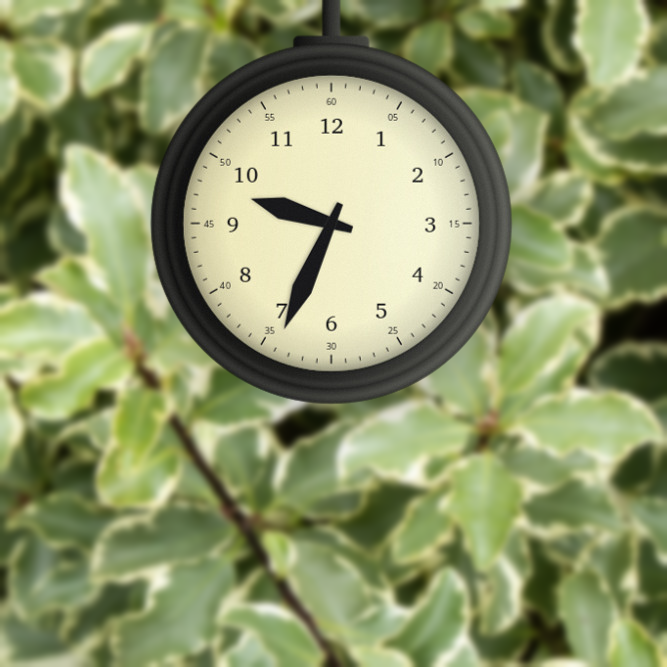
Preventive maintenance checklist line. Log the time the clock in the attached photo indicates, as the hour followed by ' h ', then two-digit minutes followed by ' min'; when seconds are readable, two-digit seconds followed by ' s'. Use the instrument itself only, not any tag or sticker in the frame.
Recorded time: 9 h 34 min
